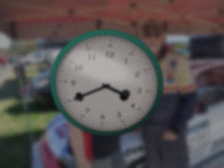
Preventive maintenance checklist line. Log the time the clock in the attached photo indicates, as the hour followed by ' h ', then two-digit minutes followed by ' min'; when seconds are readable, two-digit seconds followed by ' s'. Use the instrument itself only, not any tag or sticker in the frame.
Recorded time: 3 h 40 min
